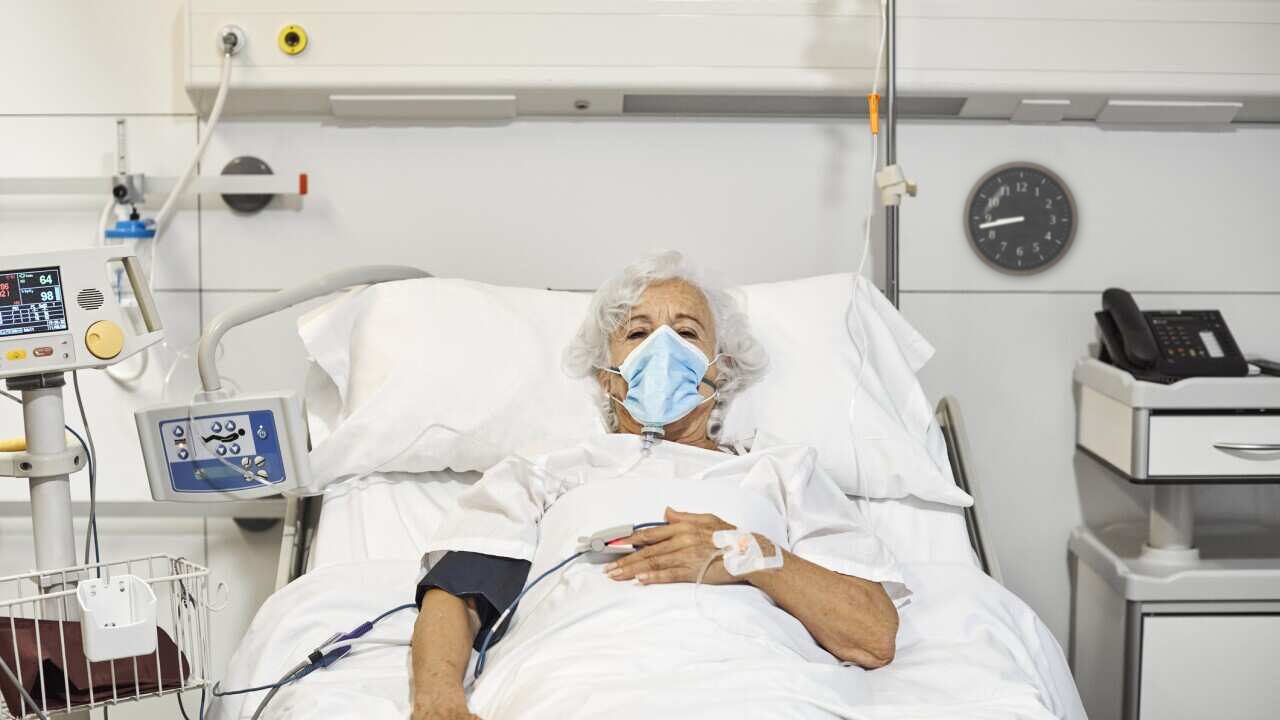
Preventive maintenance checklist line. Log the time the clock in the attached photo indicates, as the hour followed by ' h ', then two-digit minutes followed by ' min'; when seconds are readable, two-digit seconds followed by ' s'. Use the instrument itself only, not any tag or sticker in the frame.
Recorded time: 8 h 43 min
